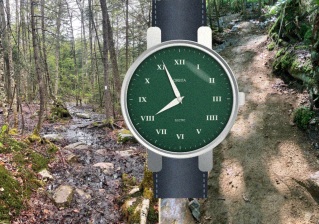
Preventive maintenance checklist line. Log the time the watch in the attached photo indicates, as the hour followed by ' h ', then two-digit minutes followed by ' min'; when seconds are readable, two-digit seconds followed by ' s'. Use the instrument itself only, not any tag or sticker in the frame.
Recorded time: 7 h 56 min
